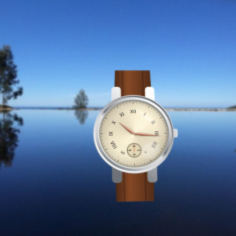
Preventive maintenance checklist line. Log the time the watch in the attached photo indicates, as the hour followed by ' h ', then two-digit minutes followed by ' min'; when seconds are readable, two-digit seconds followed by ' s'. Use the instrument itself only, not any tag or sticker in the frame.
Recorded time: 10 h 16 min
